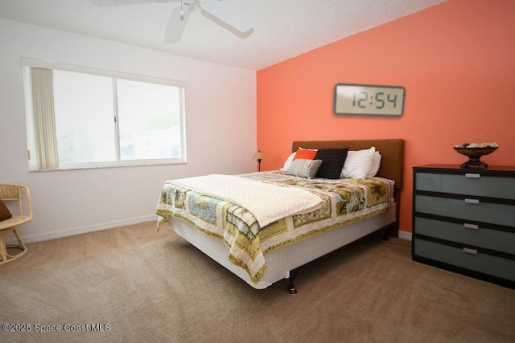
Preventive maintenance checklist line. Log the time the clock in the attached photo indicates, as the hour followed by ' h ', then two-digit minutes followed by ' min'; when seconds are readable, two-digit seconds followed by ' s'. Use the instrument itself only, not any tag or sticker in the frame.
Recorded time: 12 h 54 min
